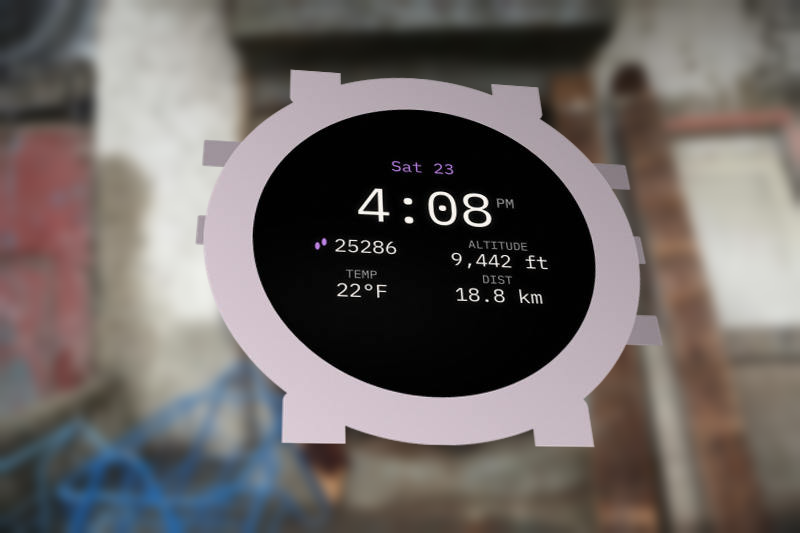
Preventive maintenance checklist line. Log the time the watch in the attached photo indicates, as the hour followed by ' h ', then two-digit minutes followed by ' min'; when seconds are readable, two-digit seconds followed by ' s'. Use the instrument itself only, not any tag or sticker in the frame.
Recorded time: 4 h 08 min
